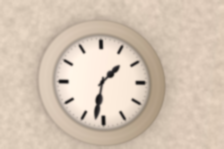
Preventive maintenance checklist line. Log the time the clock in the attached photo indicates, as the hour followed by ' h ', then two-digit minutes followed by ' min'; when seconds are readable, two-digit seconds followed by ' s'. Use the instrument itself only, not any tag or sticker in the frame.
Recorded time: 1 h 32 min
